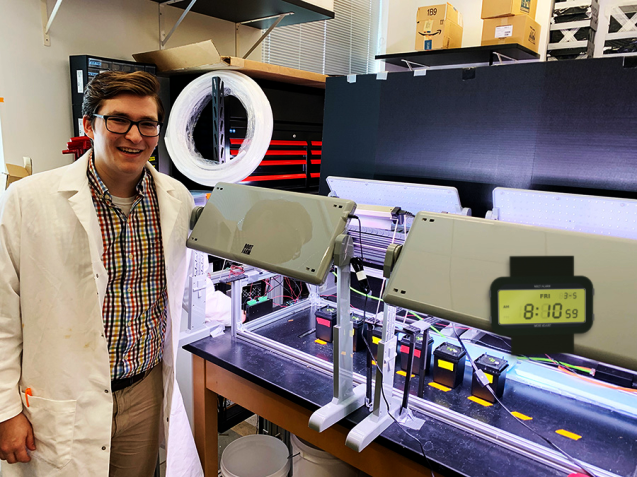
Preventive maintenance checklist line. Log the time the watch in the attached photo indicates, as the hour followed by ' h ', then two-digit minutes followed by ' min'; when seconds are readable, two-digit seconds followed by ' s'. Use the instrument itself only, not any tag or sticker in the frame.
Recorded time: 8 h 10 min 59 s
